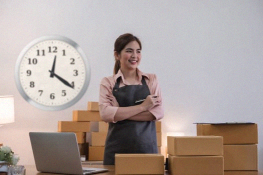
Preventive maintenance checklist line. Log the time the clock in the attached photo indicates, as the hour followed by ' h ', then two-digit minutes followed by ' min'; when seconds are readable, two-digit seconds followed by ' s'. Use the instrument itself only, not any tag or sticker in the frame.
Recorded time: 12 h 21 min
